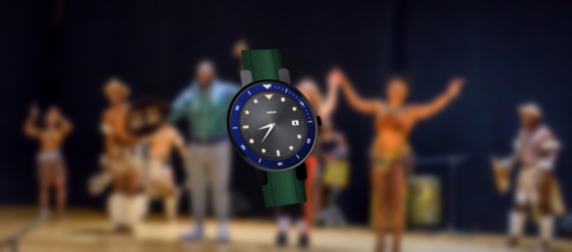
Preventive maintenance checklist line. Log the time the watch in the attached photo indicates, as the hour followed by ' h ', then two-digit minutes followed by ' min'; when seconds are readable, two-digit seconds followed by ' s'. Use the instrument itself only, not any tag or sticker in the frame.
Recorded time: 8 h 37 min
